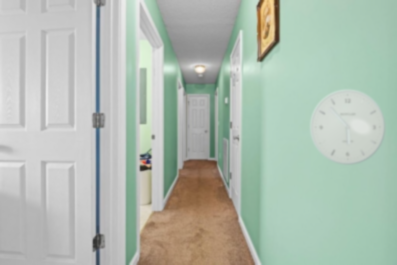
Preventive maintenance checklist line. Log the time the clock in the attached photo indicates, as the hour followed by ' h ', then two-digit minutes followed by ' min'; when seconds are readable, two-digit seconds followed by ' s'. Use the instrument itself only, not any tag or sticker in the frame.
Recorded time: 5 h 53 min
